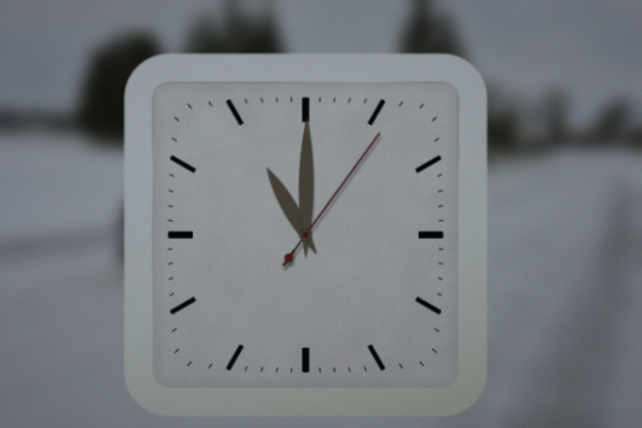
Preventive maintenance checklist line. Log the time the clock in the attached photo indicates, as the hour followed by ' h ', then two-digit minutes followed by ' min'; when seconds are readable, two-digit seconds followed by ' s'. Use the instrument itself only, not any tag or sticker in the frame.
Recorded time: 11 h 00 min 06 s
